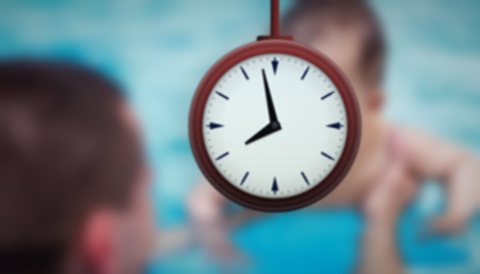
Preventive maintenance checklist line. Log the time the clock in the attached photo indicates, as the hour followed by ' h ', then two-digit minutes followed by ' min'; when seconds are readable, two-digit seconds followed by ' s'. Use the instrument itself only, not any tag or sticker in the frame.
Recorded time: 7 h 58 min
